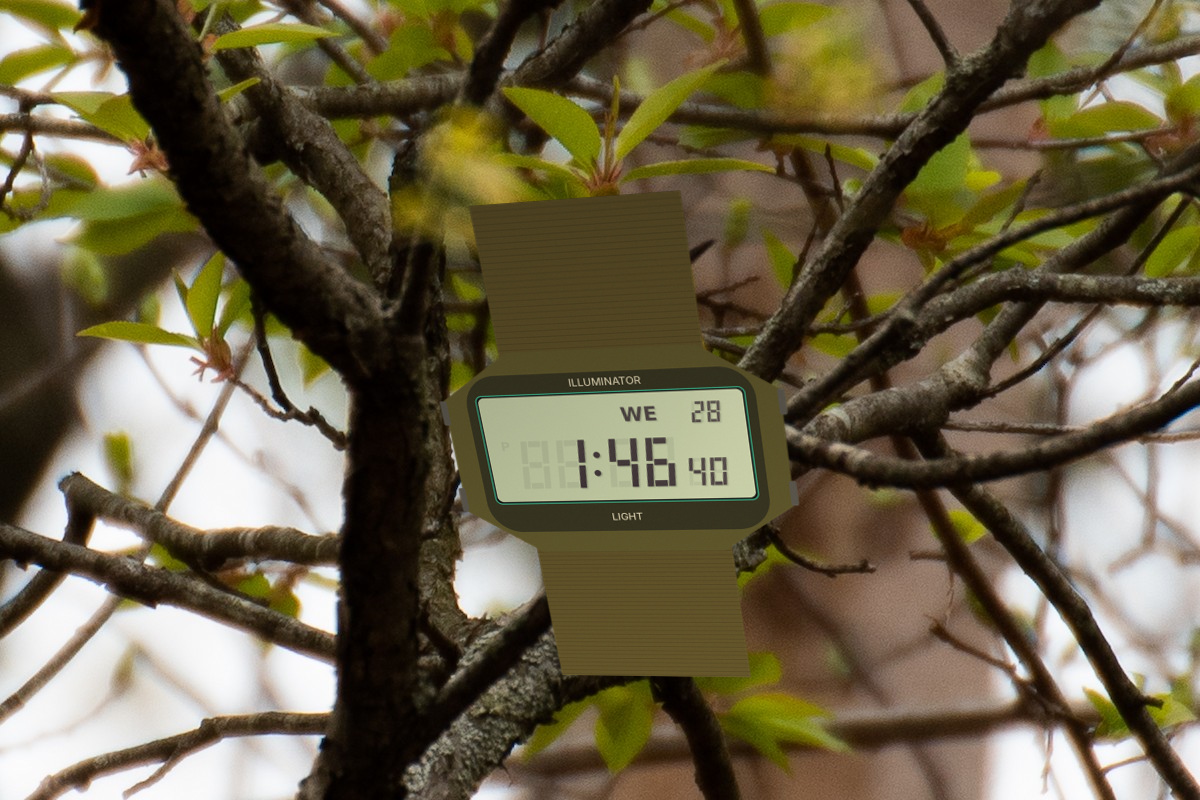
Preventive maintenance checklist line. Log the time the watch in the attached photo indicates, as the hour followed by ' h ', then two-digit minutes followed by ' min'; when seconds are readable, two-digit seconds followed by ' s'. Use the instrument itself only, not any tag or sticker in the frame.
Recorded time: 1 h 46 min 40 s
